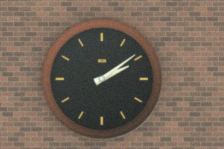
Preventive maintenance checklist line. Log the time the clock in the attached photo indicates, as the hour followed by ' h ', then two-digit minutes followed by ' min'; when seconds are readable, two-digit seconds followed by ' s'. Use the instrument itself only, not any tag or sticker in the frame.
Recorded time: 2 h 09 min
